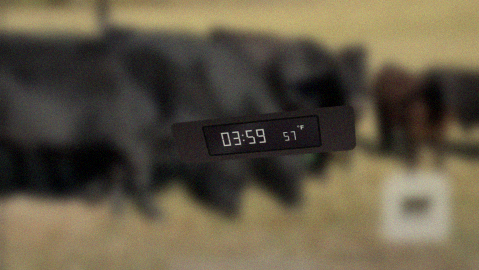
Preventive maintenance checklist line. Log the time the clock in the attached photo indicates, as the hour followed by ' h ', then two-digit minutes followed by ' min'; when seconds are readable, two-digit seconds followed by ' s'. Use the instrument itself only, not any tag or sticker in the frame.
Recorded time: 3 h 59 min
